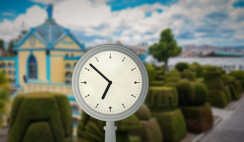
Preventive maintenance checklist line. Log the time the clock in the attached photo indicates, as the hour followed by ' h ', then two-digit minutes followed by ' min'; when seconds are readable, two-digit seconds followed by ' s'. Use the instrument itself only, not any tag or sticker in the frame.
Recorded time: 6 h 52 min
